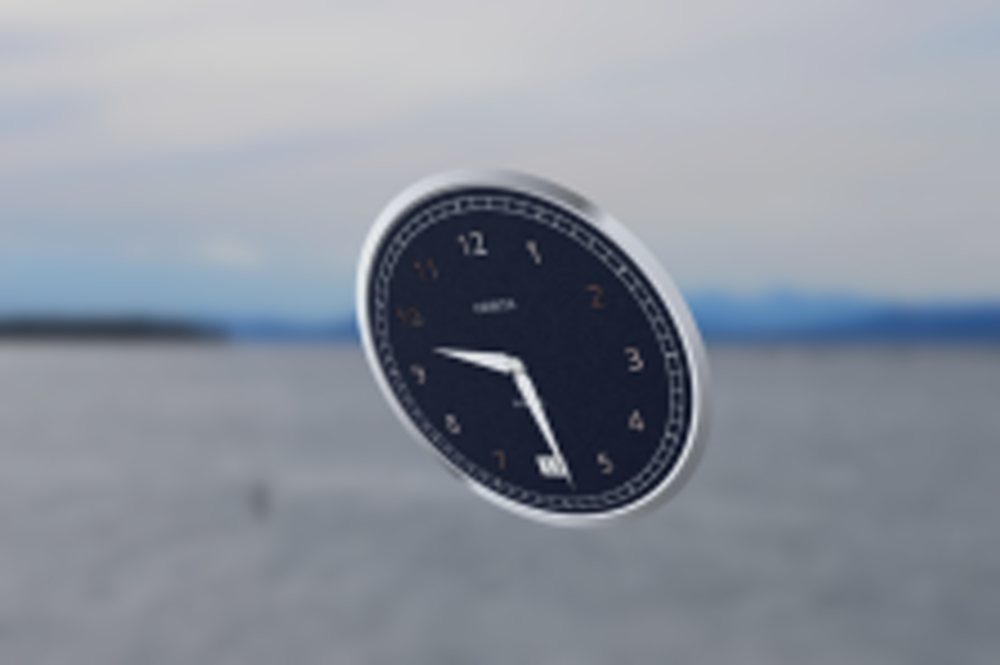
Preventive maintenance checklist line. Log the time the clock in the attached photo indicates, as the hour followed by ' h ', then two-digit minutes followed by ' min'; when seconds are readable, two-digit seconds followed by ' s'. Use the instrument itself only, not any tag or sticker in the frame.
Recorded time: 9 h 29 min
